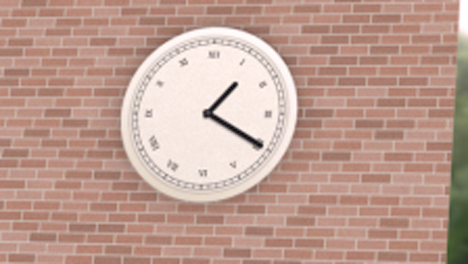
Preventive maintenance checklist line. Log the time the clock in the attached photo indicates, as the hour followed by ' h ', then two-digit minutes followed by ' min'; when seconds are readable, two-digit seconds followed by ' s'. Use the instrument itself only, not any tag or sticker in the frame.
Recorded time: 1 h 20 min
